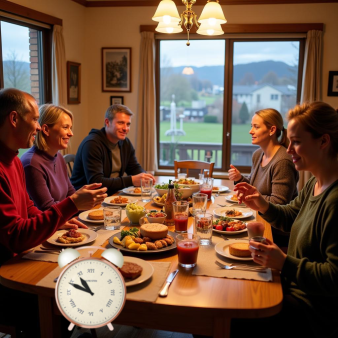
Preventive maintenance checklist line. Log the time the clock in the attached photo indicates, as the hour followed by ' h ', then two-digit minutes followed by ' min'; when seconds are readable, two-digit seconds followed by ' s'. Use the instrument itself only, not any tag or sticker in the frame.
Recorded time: 10 h 49 min
